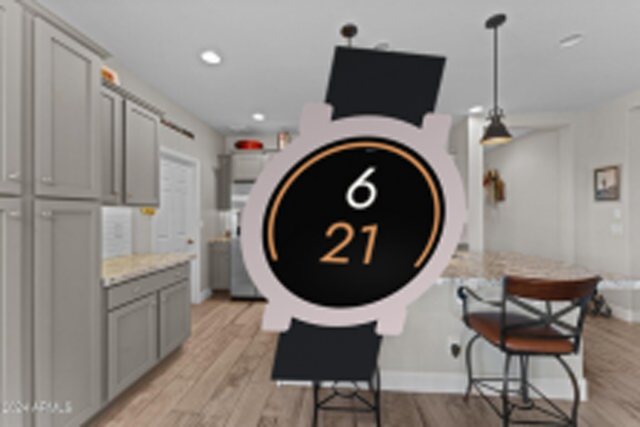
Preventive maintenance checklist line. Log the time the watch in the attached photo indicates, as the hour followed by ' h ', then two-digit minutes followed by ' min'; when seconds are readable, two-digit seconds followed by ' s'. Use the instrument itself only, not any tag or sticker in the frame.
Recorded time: 6 h 21 min
